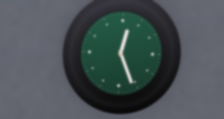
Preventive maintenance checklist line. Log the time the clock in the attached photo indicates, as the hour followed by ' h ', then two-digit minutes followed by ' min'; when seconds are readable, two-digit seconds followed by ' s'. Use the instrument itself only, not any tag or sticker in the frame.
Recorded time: 12 h 26 min
